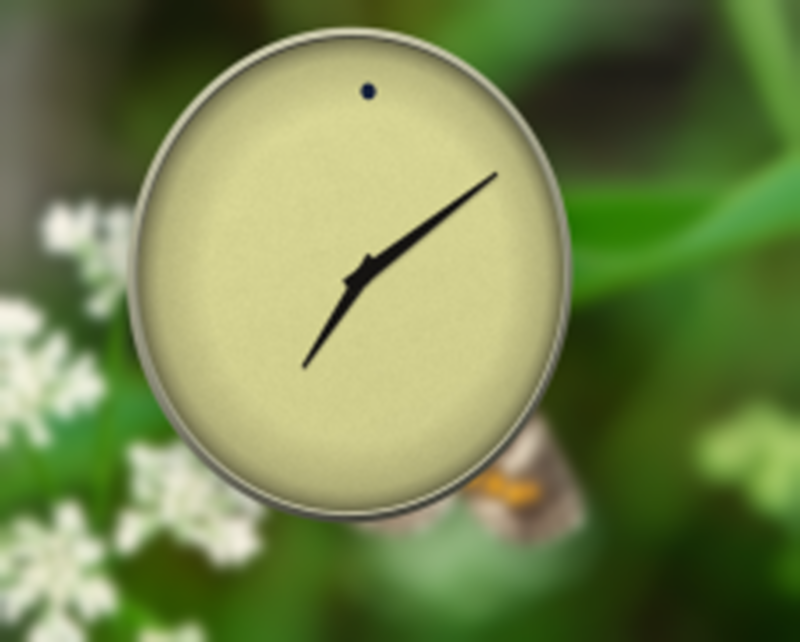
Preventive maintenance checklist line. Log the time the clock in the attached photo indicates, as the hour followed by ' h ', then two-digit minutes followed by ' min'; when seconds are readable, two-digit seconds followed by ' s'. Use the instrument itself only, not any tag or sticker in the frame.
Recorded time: 7 h 09 min
